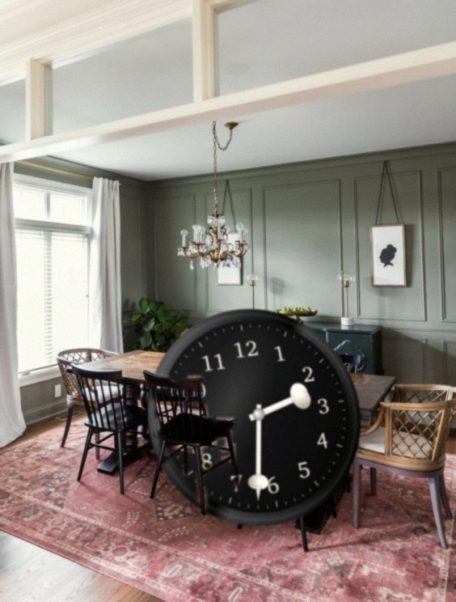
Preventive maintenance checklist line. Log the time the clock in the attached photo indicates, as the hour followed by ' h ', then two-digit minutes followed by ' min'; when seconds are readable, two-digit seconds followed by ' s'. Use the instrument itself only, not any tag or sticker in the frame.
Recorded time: 2 h 32 min
